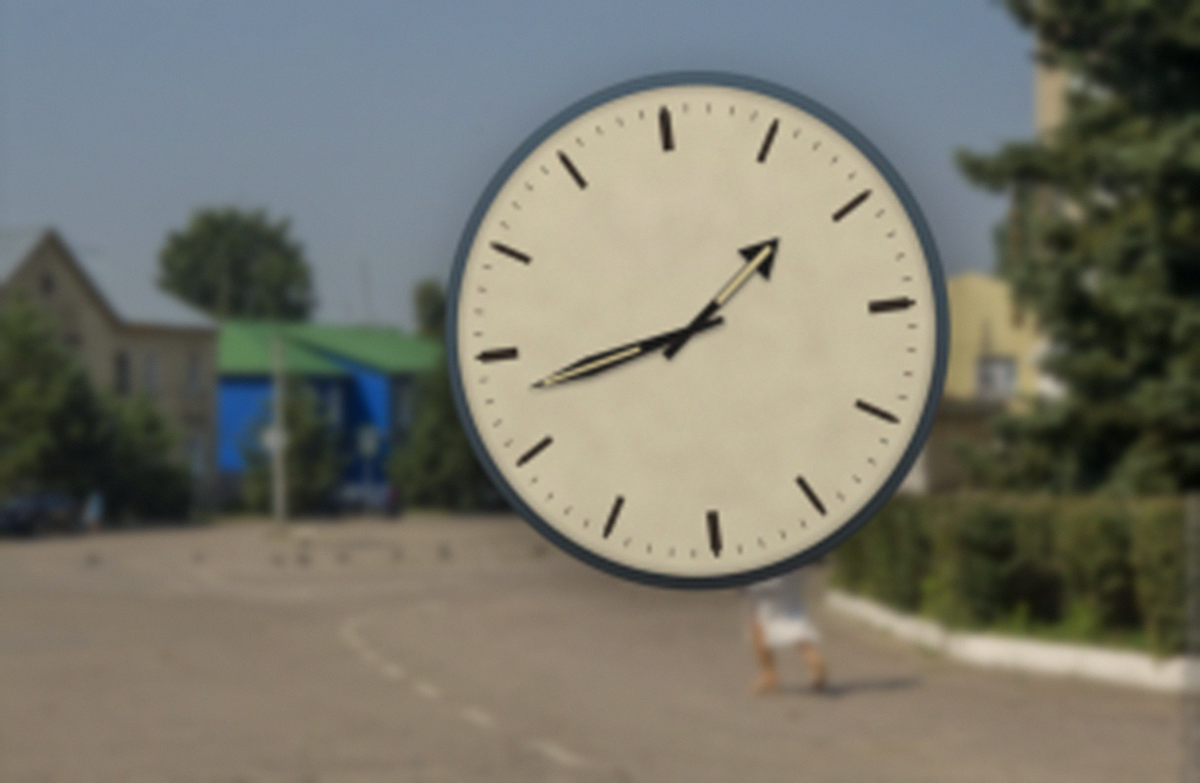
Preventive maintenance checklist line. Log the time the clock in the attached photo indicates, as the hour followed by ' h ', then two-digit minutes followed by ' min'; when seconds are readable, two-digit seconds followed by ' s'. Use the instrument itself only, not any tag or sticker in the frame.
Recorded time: 1 h 43 min
